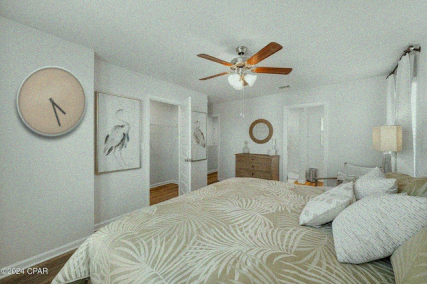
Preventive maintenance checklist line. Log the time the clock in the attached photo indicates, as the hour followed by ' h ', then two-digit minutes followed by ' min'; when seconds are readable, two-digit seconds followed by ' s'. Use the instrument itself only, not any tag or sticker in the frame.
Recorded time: 4 h 27 min
